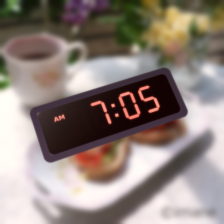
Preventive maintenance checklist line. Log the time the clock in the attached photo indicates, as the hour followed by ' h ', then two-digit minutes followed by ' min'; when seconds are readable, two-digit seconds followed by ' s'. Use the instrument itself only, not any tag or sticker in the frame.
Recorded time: 7 h 05 min
